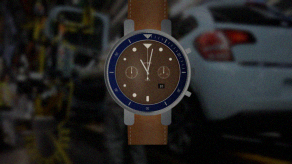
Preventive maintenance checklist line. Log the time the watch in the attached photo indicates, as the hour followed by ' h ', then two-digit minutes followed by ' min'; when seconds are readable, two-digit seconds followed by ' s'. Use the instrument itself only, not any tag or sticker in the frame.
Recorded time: 11 h 02 min
